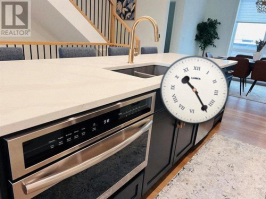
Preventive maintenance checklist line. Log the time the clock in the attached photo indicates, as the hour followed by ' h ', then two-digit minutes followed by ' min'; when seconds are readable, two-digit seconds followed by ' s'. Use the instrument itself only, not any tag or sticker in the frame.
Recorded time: 10 h 24 min
